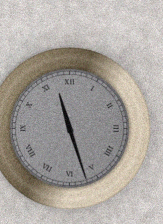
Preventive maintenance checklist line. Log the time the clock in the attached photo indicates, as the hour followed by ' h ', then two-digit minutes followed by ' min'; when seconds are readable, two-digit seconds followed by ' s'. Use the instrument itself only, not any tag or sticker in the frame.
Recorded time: 11 h 27 min
